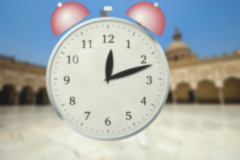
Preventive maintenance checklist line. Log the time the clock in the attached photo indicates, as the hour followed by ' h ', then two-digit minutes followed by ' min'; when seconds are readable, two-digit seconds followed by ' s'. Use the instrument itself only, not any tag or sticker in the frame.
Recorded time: 12 h 12 min
